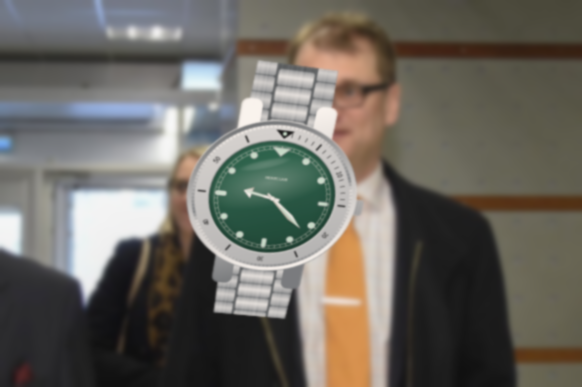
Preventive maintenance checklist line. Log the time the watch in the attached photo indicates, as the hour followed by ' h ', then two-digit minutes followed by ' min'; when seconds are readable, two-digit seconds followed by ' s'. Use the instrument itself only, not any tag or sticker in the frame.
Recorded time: 9 h 22 min
